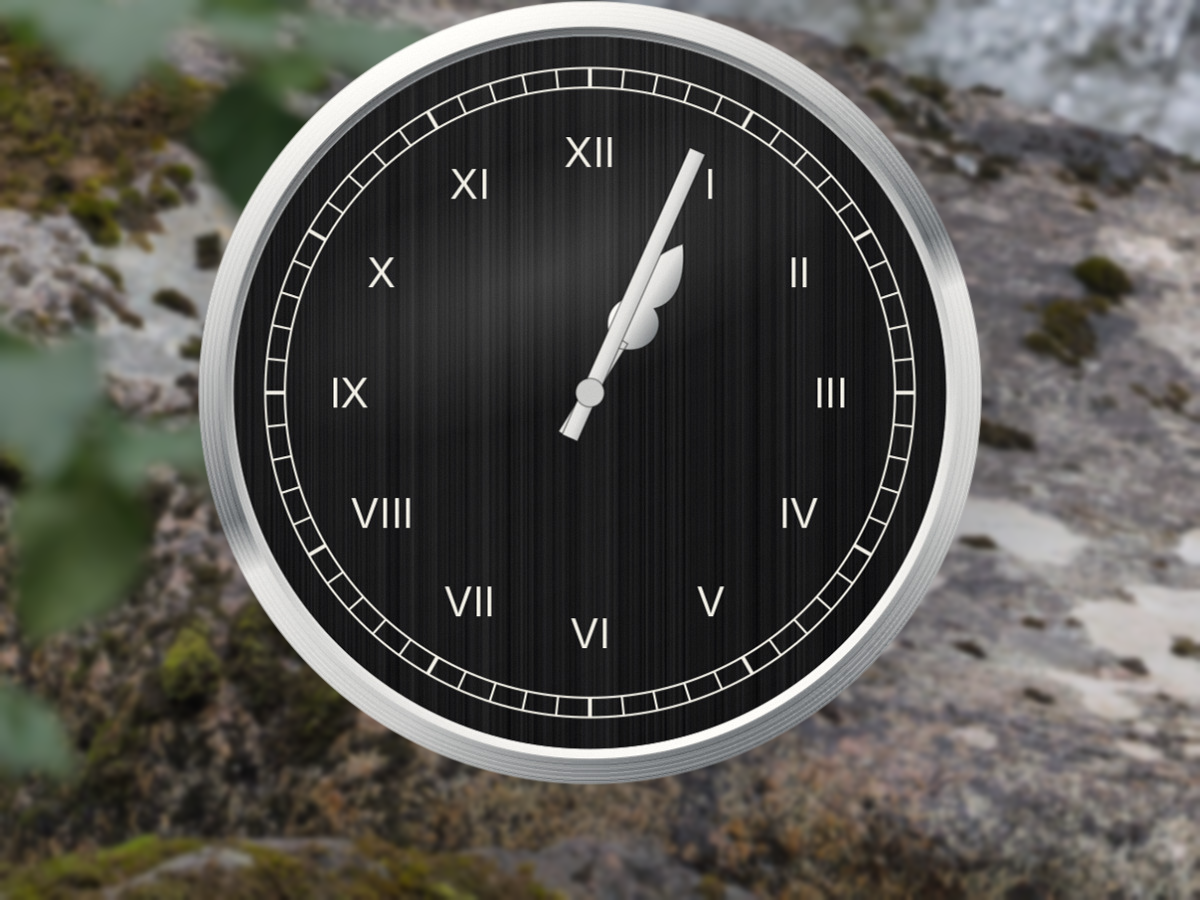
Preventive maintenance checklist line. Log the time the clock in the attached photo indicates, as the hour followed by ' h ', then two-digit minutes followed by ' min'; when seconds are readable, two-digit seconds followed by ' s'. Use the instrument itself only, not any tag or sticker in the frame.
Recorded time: 1 h 04 min
